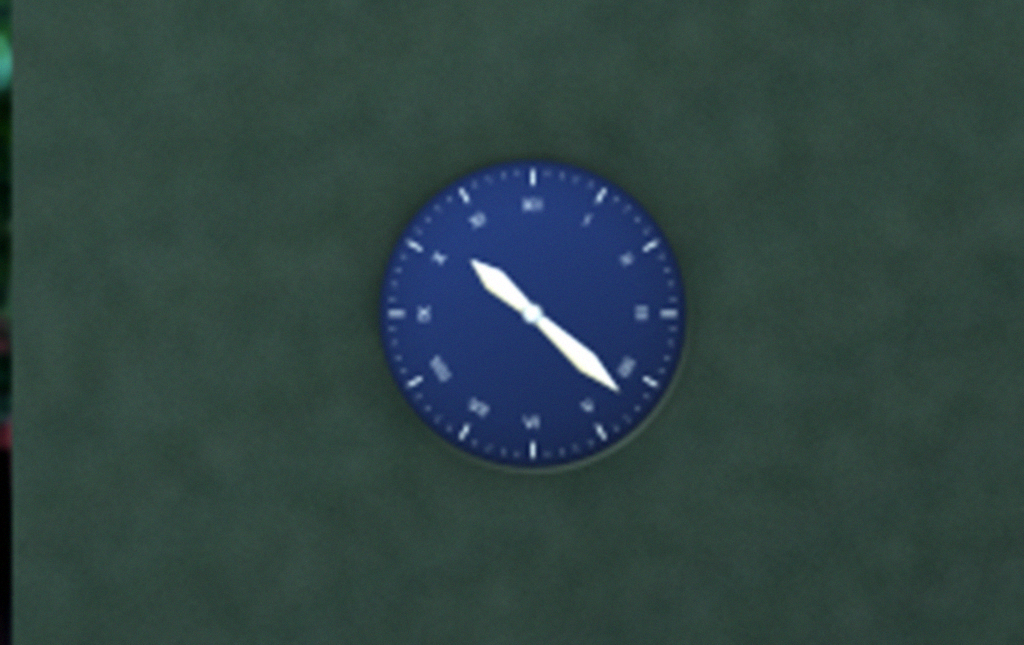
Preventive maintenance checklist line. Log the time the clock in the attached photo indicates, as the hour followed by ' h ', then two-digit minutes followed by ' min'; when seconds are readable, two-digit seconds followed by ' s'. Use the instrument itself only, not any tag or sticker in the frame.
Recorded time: 10 h 22 min
